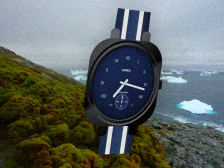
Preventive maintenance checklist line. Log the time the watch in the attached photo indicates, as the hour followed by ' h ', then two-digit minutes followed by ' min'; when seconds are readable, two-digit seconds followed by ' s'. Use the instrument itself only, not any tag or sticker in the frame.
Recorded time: 7 h 17 min
